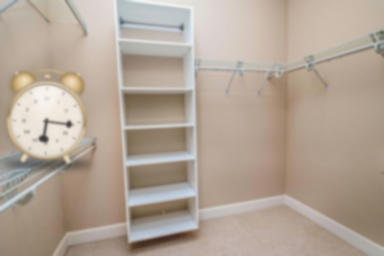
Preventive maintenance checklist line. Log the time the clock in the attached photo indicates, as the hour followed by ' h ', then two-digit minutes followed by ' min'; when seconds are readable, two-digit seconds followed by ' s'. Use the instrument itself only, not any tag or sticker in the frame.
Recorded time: 6 h 16 min
